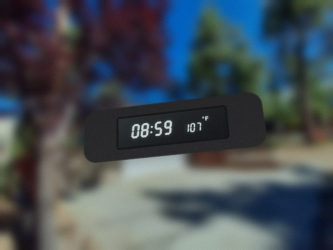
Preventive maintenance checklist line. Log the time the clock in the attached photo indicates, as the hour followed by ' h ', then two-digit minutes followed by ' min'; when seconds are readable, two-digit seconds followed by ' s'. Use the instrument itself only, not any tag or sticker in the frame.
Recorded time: 8 h 59 min
